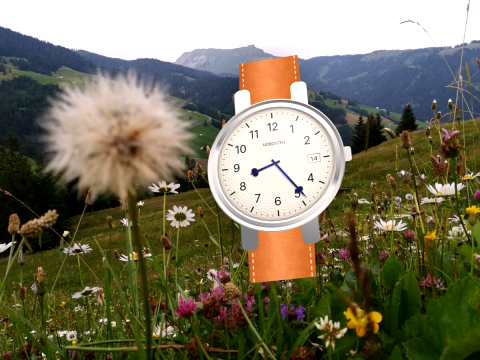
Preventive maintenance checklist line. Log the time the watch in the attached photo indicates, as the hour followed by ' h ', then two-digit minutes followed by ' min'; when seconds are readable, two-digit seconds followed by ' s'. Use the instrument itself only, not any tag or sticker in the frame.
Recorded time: 8 h 24 min
